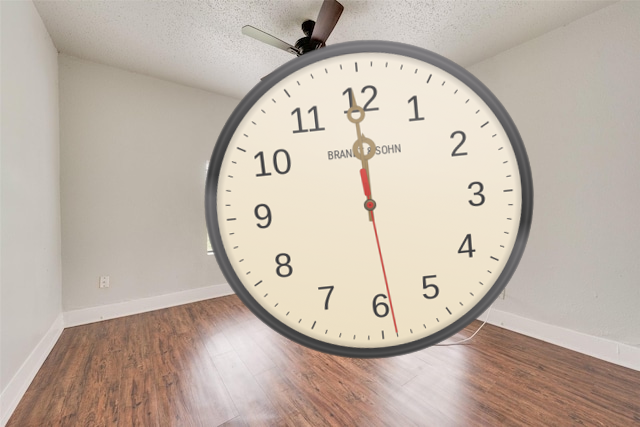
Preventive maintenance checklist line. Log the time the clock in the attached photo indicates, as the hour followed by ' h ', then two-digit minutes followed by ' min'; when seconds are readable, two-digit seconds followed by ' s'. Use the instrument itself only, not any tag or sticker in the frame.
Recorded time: 11 h 59 min 29 s
